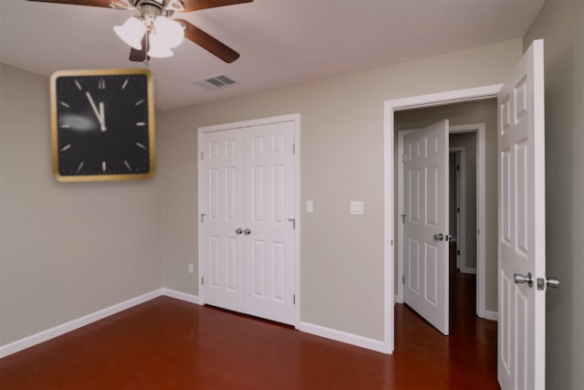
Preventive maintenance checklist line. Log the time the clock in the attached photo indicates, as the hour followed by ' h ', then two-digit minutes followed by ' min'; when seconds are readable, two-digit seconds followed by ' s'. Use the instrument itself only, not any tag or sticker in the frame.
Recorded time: 11 h 56 min
